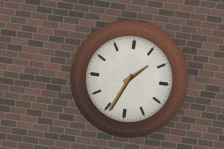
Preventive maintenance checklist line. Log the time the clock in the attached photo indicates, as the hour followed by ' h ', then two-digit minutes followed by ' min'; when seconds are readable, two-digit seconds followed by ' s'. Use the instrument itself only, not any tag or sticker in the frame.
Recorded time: 1 h 34 min
